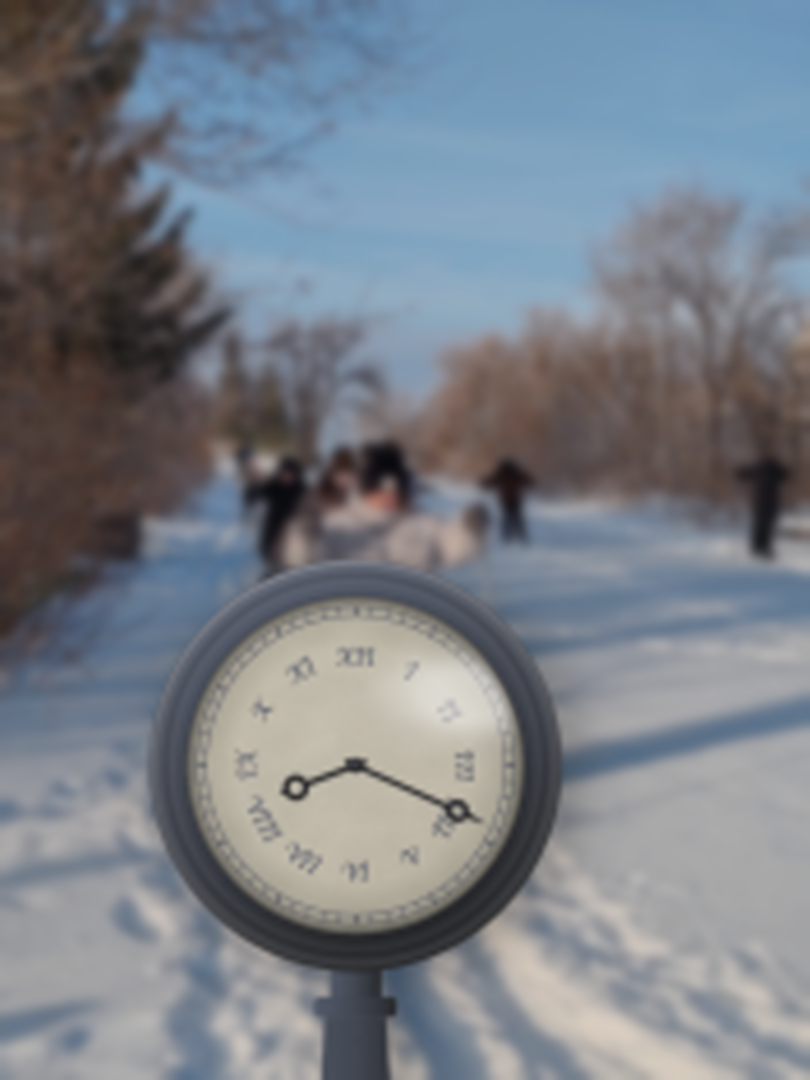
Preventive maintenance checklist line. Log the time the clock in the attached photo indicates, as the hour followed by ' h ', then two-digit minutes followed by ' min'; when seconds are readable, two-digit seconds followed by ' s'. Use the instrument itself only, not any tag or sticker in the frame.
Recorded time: 8 h 19 min
